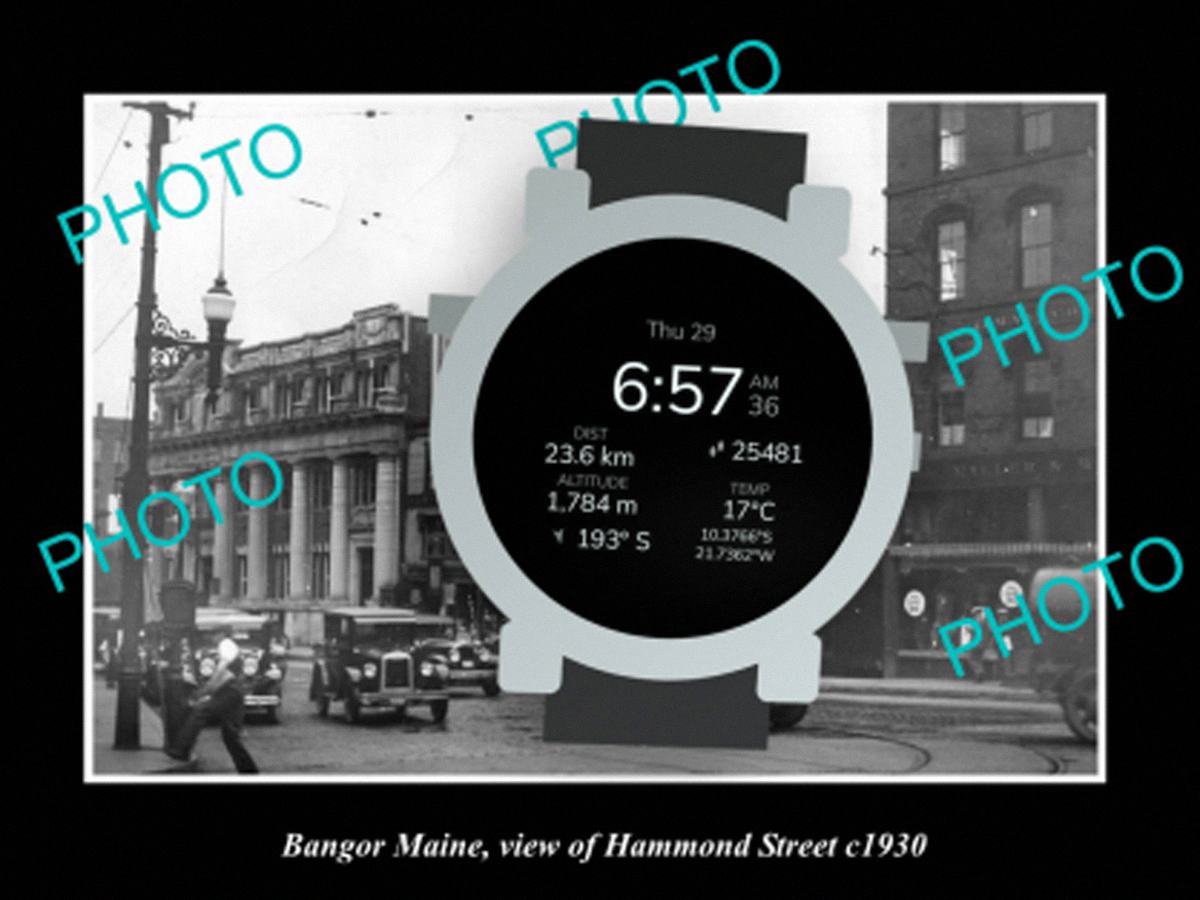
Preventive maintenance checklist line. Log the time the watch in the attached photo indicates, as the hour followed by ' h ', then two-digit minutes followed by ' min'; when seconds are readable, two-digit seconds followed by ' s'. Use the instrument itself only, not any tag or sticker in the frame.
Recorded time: 6 h 57 min 36 s
